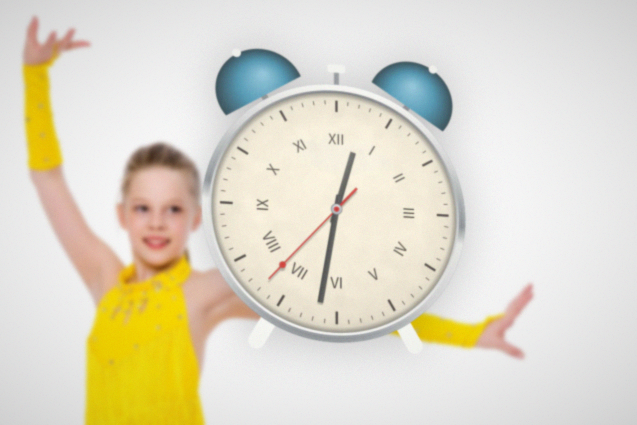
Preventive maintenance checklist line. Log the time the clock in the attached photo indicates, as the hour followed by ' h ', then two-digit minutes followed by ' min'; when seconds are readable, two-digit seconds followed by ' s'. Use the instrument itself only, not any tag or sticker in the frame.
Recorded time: 12 h 31 min 37 s
